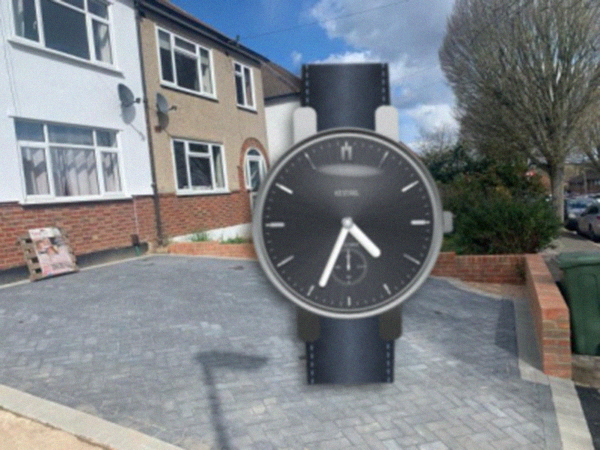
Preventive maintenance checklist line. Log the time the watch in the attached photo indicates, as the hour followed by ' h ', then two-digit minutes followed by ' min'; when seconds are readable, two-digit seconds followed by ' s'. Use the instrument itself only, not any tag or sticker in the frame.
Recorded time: 4 h 34 min
